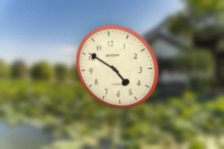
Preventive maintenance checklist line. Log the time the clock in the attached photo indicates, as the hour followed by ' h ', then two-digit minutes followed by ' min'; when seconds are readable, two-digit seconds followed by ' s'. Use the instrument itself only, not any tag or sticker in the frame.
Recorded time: 4 h 51 min
